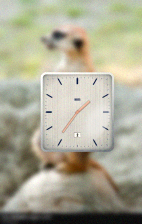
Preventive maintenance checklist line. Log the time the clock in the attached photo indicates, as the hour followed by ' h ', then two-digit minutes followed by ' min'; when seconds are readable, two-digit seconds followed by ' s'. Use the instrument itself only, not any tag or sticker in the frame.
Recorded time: 1 h 36 min
